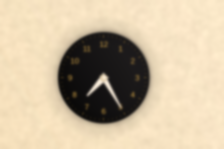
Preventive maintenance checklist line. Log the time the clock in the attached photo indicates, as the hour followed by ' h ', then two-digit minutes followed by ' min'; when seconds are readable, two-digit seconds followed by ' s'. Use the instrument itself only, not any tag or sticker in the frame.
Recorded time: 7 h 25 min
